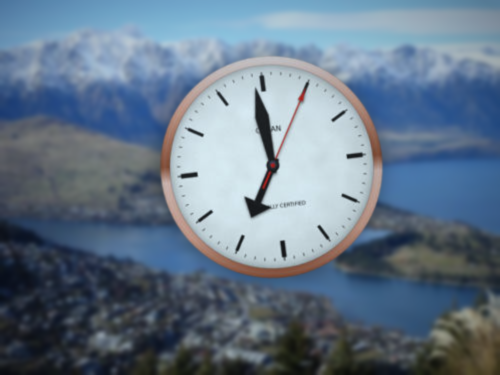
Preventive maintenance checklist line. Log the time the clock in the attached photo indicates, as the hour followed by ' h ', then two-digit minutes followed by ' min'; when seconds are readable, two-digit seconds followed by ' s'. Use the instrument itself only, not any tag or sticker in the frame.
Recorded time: 6 h 59 min 05 s
